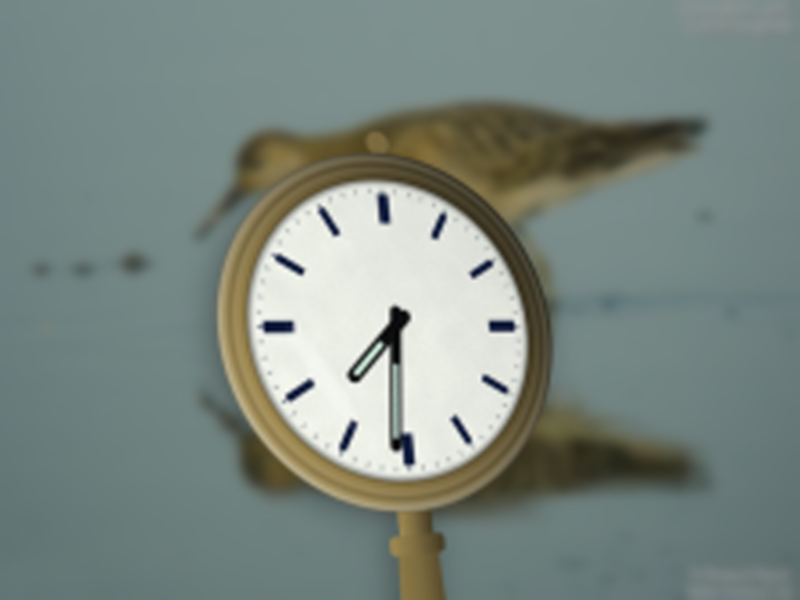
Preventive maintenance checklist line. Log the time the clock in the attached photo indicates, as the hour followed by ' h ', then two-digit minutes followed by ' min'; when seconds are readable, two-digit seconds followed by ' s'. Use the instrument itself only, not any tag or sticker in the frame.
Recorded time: 7 h 31 min
